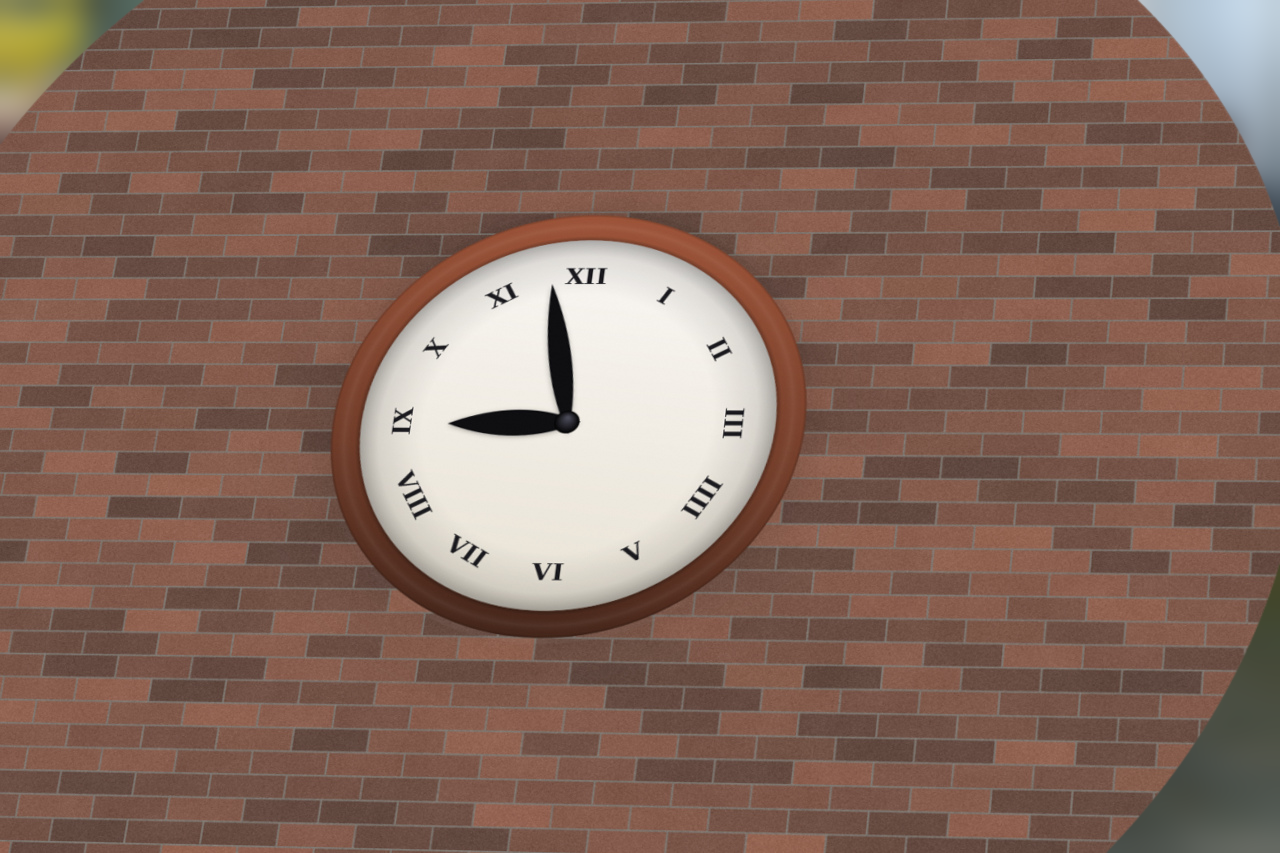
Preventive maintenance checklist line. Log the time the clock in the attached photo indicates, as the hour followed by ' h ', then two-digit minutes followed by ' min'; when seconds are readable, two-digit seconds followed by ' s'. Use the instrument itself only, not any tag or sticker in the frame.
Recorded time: 8 h 58 min
